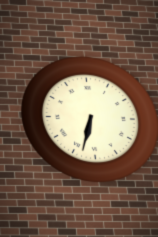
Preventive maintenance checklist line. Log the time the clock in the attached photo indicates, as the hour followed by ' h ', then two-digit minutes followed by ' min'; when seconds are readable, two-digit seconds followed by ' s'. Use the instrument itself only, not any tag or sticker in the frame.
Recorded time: 6 h 33 min
